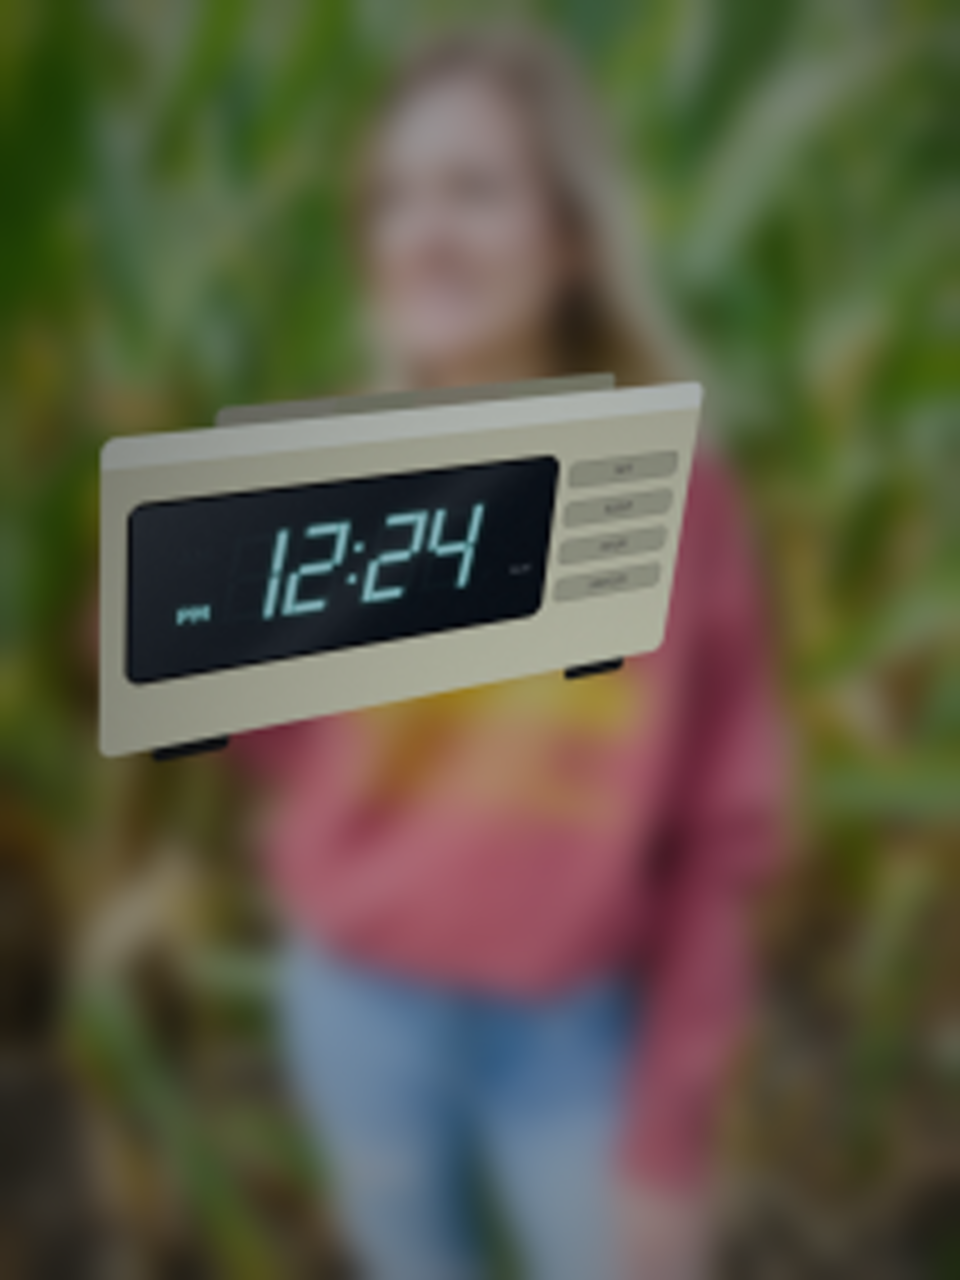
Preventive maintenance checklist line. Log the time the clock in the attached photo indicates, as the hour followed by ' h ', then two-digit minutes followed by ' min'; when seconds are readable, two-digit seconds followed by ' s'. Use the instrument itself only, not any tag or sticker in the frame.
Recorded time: 12 h 24 min
